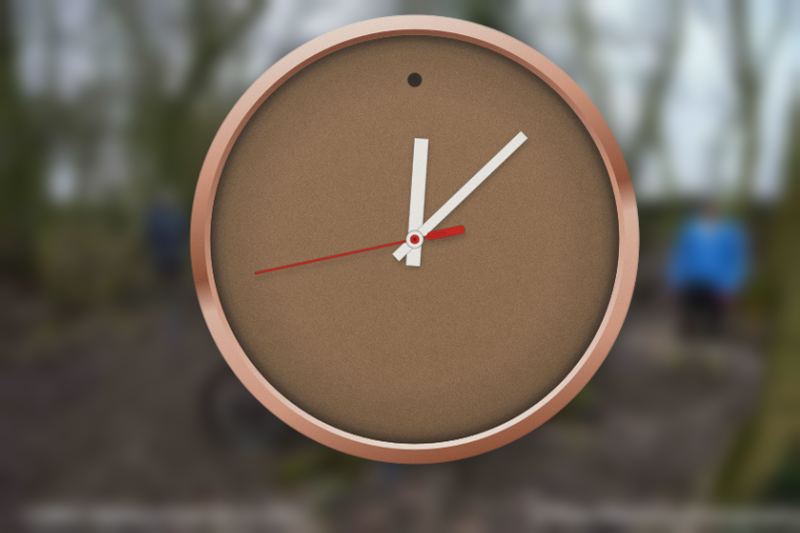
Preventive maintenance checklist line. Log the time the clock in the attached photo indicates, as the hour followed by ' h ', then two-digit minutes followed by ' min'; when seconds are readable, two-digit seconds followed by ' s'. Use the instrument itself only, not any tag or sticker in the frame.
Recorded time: 12 h 07 min 43 s
